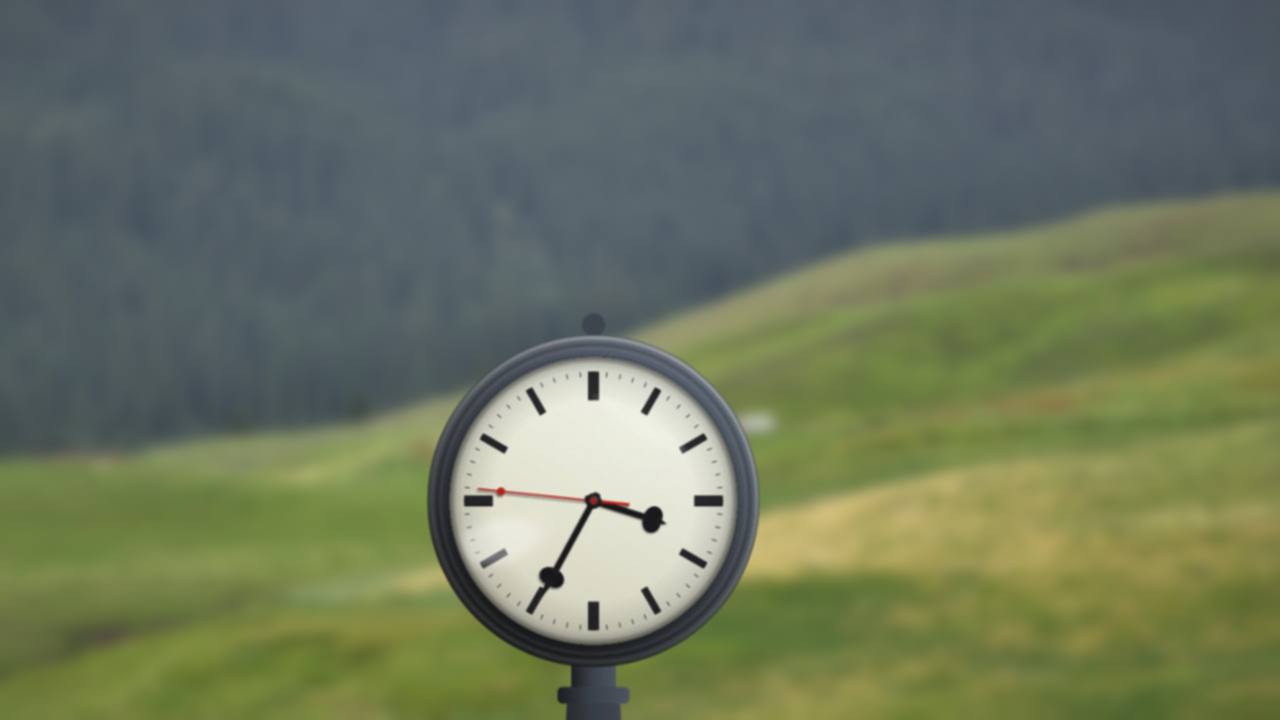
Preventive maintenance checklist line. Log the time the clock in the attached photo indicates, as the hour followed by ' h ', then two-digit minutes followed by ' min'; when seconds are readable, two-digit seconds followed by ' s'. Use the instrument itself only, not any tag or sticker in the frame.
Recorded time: 3 h 34 min 46 s
